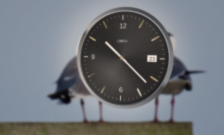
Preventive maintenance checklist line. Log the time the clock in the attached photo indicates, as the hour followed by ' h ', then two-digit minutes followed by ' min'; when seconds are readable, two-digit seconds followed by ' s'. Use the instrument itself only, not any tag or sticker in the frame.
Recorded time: 10 h 22 min
